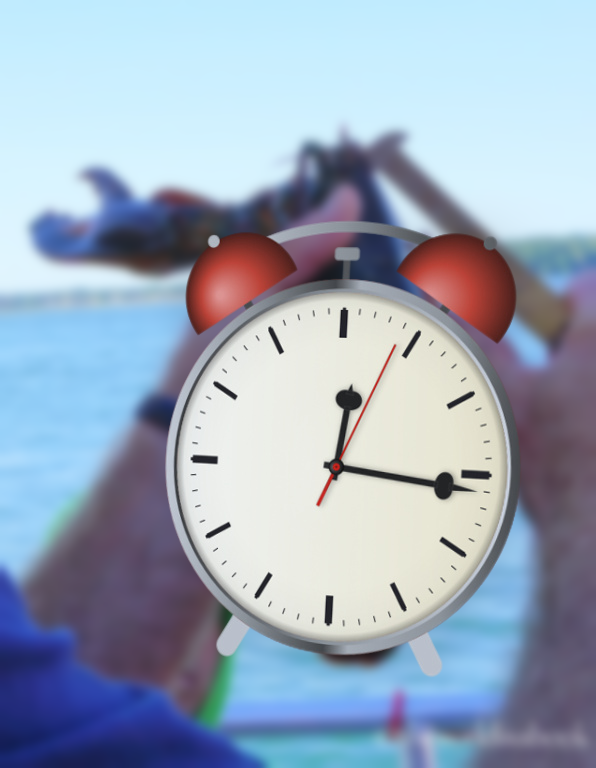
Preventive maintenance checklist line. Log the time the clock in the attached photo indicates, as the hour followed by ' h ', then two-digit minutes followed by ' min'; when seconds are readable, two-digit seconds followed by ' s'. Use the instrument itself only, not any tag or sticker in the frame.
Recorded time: 12 h 16 min 04 s
